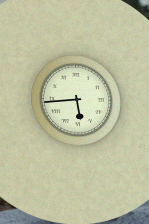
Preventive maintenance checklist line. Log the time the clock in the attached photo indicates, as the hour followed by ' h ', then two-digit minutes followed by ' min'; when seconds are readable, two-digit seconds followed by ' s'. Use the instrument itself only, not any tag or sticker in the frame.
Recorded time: 5 h 44 min
